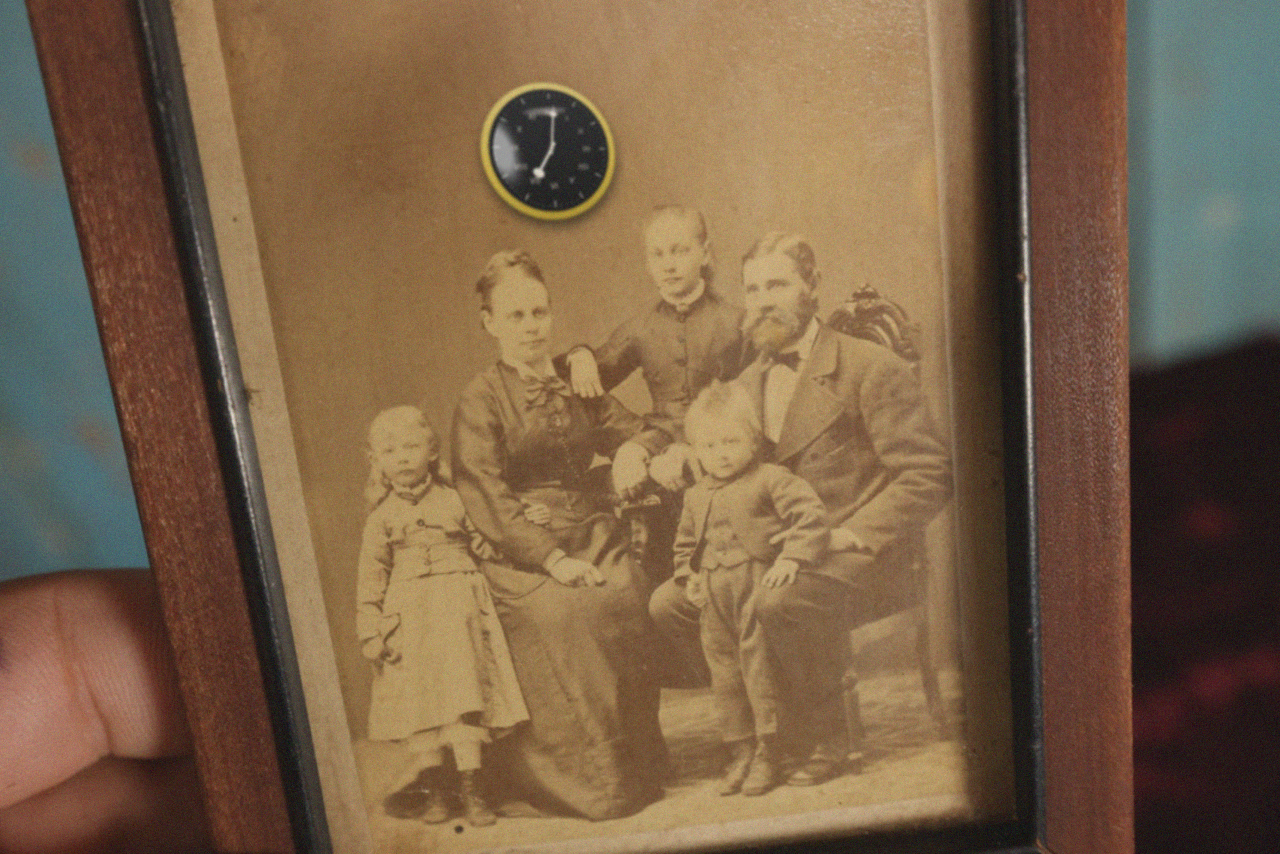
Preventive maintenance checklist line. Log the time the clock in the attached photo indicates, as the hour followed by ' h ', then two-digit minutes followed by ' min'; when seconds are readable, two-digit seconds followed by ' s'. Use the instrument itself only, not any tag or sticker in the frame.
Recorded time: 7 h 01 min
